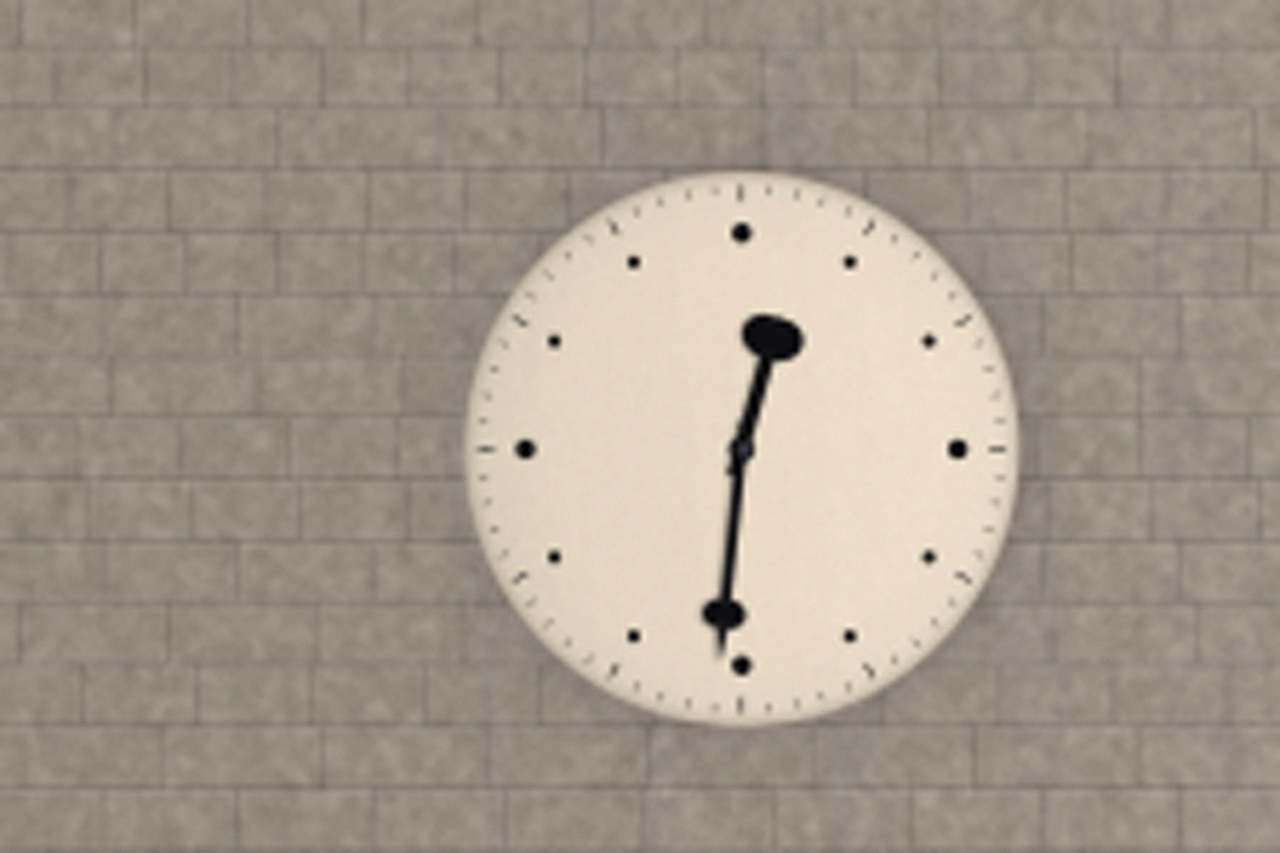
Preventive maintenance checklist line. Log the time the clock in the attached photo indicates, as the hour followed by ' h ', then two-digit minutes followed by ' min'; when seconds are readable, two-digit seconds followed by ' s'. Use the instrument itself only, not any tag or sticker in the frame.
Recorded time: 12 h 31 min
